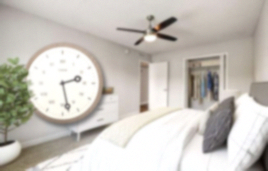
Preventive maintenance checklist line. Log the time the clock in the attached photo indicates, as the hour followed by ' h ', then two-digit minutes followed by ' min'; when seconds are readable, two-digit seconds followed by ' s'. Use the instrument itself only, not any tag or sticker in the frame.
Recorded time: 2 h 28 min
